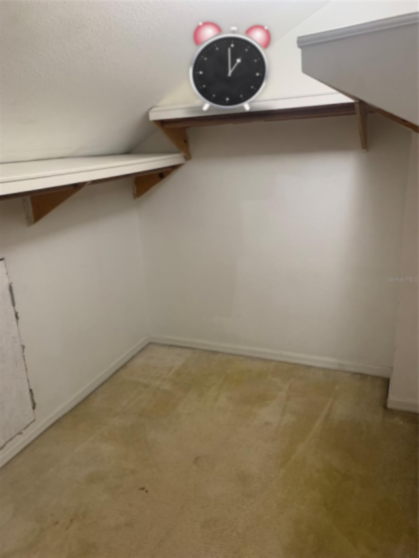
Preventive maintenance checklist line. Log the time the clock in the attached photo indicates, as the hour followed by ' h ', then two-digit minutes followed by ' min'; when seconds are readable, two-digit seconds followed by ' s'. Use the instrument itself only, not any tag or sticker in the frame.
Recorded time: 12 h 59 min
